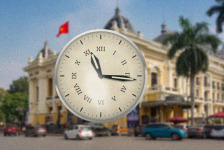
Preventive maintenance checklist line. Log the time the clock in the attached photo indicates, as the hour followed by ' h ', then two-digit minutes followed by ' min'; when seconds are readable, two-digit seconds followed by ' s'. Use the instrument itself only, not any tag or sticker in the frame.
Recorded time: 11 h 16 min
